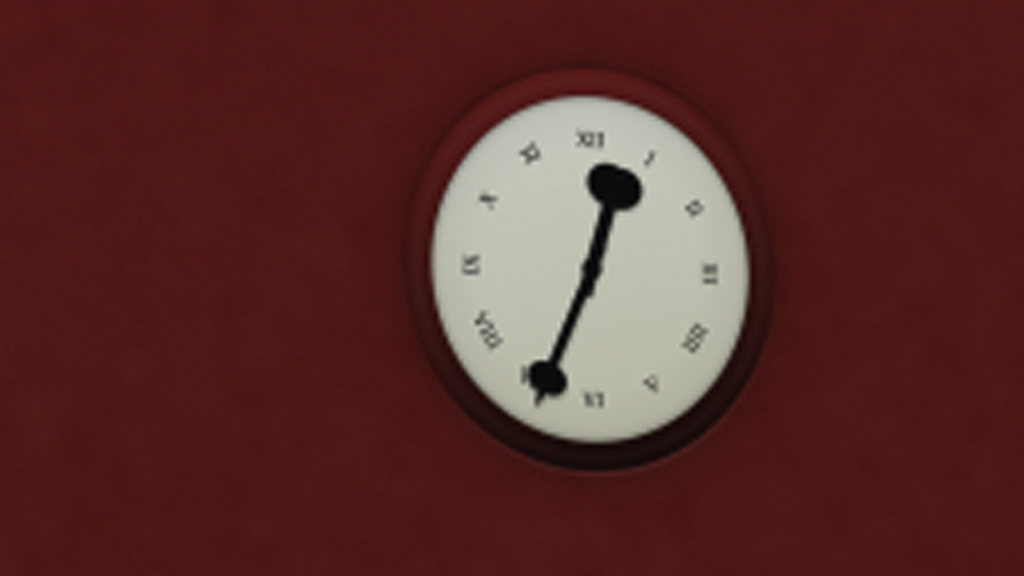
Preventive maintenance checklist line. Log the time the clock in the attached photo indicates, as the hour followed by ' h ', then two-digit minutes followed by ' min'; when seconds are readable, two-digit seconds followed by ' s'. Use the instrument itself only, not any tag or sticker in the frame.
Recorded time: 12 h 34 min
